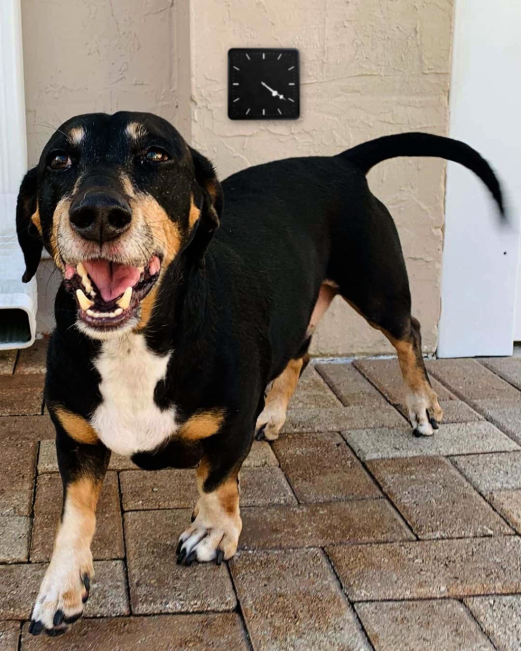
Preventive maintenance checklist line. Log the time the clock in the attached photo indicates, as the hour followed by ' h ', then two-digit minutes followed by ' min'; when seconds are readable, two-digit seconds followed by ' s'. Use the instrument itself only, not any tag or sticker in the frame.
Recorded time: 4 h 21 min
